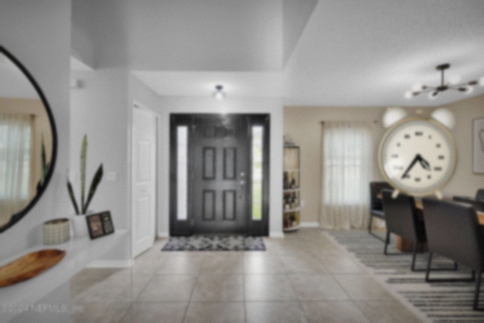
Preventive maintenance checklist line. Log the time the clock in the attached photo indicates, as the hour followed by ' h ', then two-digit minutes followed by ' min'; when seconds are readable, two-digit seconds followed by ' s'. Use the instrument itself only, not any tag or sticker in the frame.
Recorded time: 4 h 36 min
